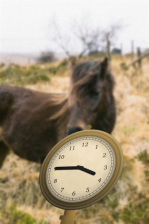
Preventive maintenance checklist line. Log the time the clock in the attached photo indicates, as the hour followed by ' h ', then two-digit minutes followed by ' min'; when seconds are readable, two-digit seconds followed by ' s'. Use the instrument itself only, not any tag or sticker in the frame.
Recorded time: 3 h 45 min
